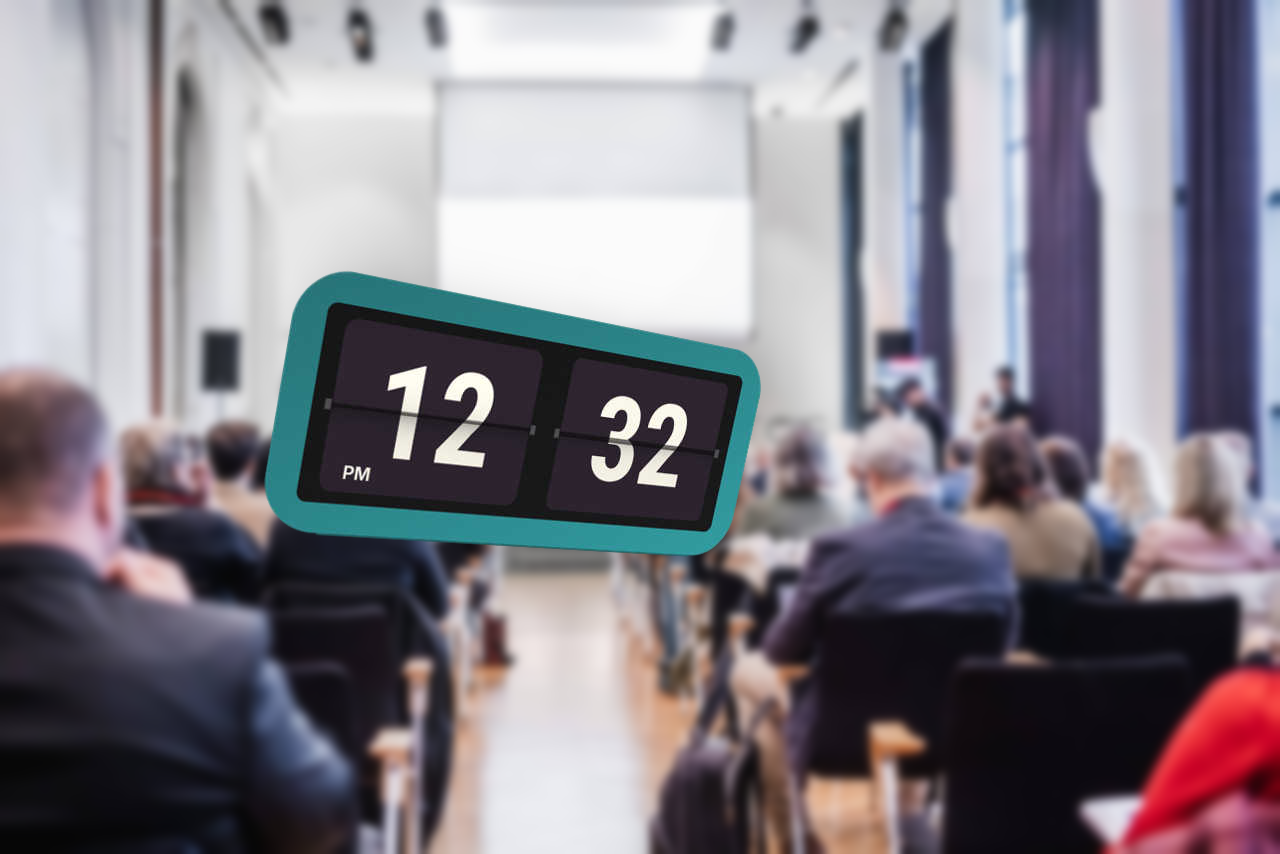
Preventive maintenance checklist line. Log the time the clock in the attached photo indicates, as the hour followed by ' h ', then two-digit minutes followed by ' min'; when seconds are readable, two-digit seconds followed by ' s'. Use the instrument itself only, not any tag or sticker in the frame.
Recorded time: 12 h 32 min
